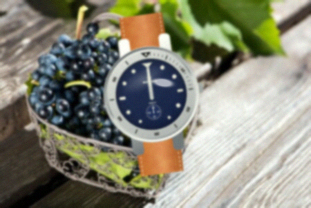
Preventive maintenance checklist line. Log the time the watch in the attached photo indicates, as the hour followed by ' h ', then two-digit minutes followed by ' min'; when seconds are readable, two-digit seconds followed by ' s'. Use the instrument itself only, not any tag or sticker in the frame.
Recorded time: 12 h 00 min
